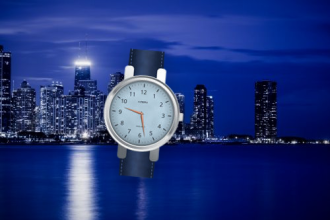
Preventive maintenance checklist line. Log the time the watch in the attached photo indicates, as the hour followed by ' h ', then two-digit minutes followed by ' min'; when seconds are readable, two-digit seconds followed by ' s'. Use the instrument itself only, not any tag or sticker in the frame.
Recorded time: 9 h 28 min
